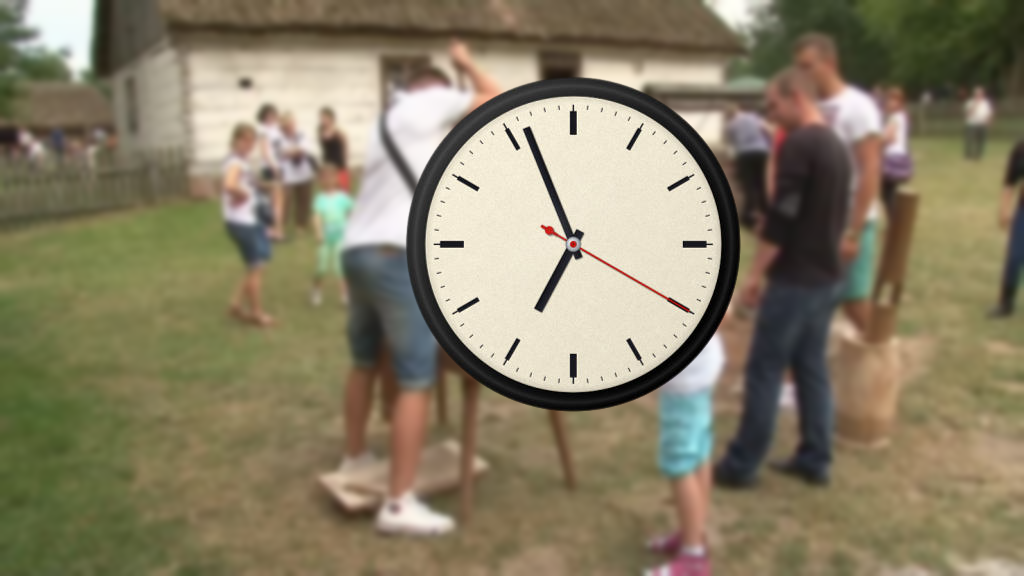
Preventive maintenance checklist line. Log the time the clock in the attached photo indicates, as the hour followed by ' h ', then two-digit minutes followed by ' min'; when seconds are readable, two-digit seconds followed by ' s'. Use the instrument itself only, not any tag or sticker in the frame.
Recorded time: 6 h 56 min 20 s
